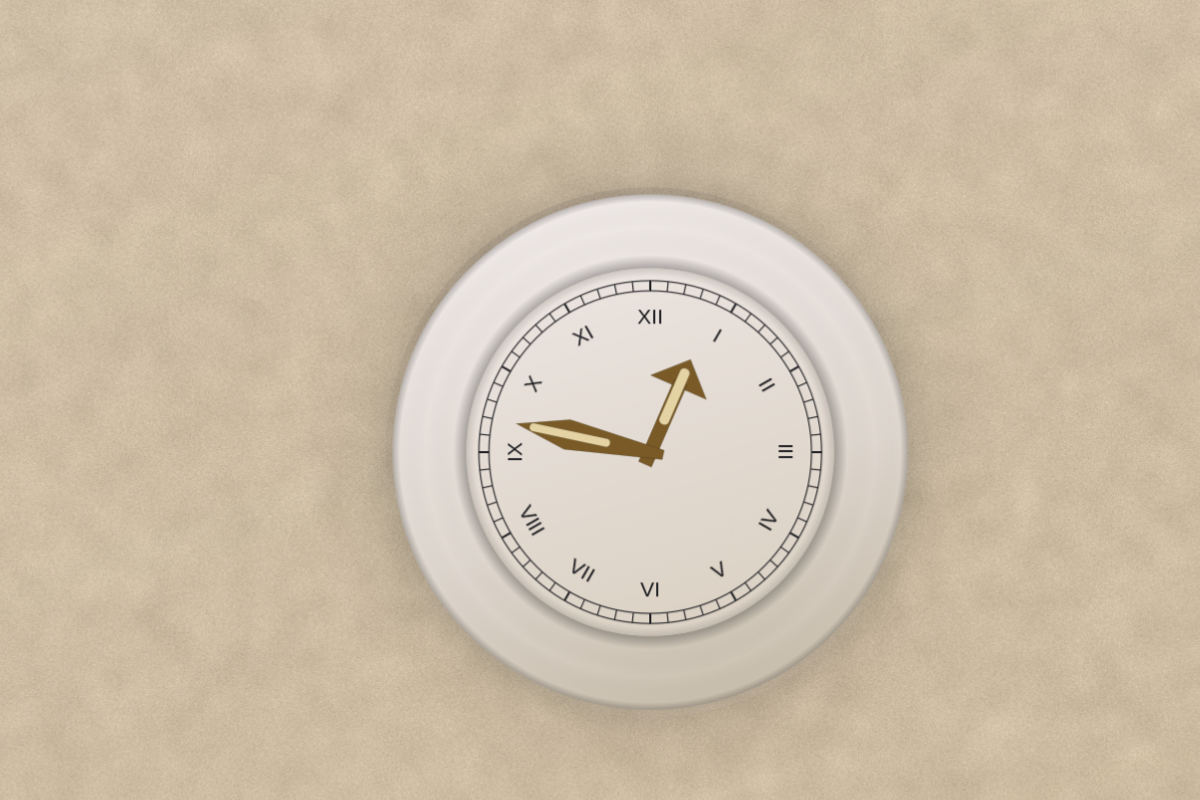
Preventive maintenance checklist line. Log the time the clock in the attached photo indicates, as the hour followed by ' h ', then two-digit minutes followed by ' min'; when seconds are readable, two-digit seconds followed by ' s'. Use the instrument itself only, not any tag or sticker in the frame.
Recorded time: 12 h 47 min
